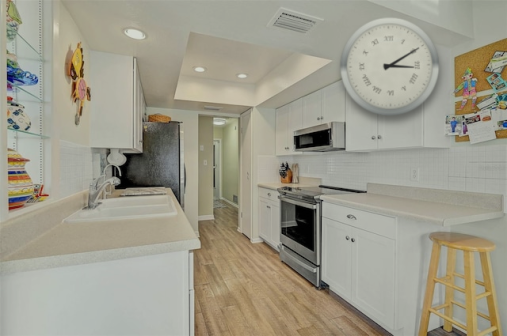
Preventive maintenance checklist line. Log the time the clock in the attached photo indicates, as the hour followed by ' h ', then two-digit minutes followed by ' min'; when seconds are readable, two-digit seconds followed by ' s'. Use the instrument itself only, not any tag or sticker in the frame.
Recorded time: 3 h 10 min
